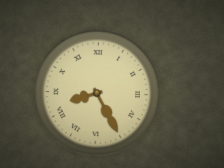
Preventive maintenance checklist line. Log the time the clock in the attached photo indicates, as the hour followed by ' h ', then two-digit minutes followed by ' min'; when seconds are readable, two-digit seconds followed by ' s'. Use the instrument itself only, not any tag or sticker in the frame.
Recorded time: 8 h 25 min
